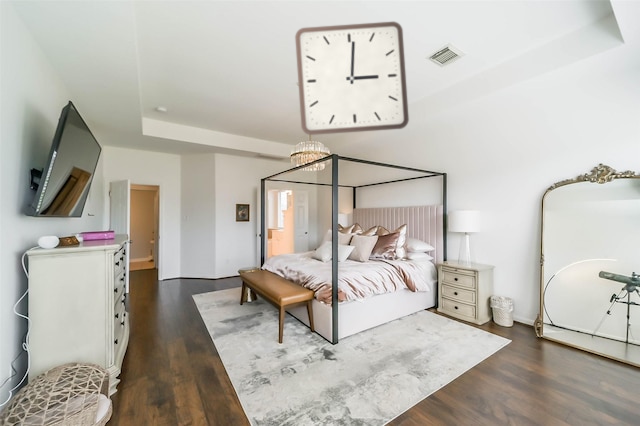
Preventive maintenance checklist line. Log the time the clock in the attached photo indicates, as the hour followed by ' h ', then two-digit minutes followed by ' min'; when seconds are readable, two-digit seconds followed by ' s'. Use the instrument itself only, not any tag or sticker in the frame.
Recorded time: 3 h 01 min
